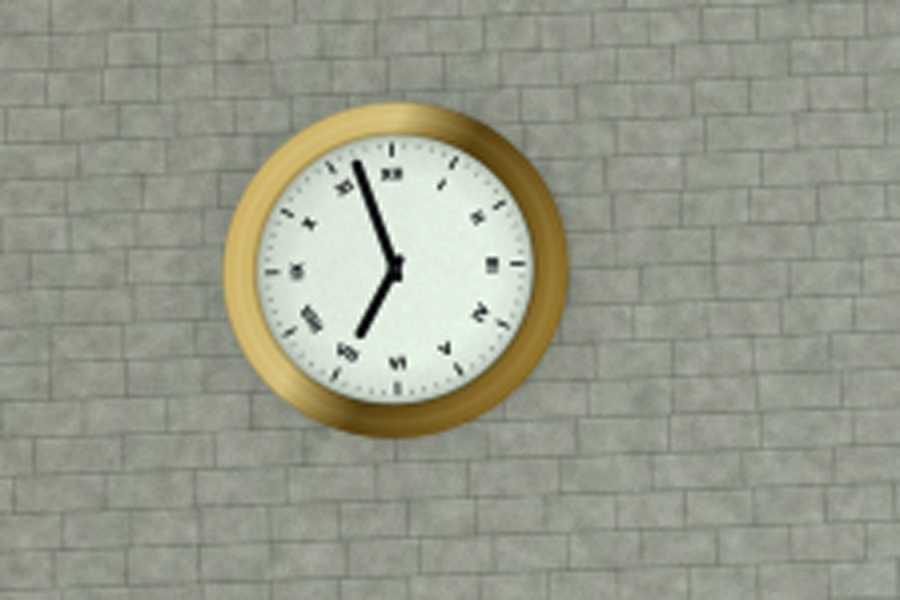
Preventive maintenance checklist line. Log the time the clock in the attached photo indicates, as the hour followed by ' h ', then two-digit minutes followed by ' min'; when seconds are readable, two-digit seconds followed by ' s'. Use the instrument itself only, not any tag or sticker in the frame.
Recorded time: 6 h 57 min
